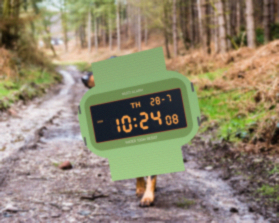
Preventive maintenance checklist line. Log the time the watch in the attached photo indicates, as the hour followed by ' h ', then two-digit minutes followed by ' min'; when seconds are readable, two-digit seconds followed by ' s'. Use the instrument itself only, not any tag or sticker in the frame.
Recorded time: 10 h 24 min
